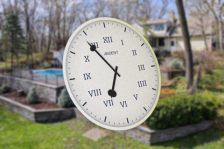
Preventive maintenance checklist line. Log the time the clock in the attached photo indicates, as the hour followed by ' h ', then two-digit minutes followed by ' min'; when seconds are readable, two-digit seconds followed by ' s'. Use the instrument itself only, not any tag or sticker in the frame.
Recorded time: 6 h 54 min
